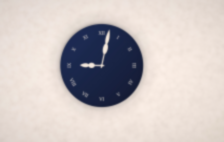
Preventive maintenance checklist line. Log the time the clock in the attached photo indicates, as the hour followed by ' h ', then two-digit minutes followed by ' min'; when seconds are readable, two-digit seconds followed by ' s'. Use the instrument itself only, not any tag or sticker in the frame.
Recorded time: 9 h 02 min
